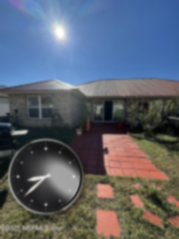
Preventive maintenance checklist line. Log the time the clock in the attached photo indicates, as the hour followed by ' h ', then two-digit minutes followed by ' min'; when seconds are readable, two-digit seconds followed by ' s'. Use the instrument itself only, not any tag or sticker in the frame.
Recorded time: 8 h 38 min
